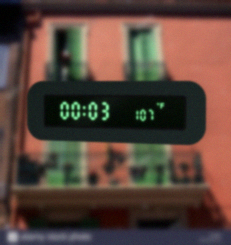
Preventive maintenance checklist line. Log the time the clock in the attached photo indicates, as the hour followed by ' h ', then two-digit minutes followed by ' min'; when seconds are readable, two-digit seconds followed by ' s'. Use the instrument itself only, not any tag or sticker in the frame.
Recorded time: 0 h 03 min
